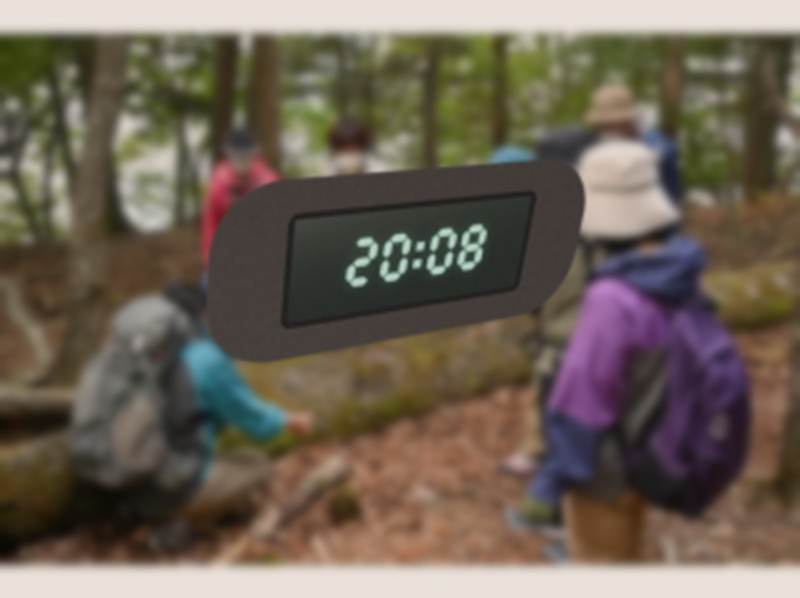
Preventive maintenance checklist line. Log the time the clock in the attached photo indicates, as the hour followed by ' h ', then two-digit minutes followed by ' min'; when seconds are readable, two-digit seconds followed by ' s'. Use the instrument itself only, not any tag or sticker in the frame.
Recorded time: 20 h 08 min
